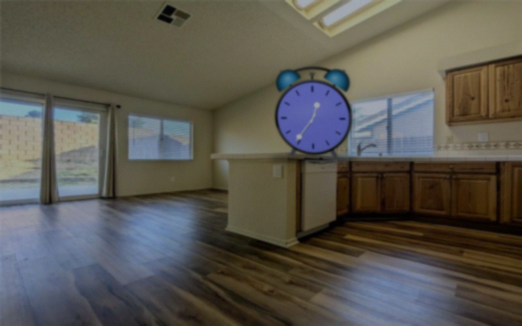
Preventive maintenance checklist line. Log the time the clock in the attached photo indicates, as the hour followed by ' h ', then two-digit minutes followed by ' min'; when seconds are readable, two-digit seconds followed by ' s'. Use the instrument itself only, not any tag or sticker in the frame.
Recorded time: 12 h 36 min
